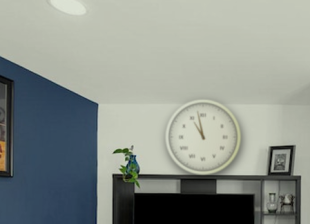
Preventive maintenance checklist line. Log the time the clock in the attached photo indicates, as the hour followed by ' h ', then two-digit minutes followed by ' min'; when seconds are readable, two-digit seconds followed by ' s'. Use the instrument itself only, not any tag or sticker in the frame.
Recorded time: 10 h 58 min
